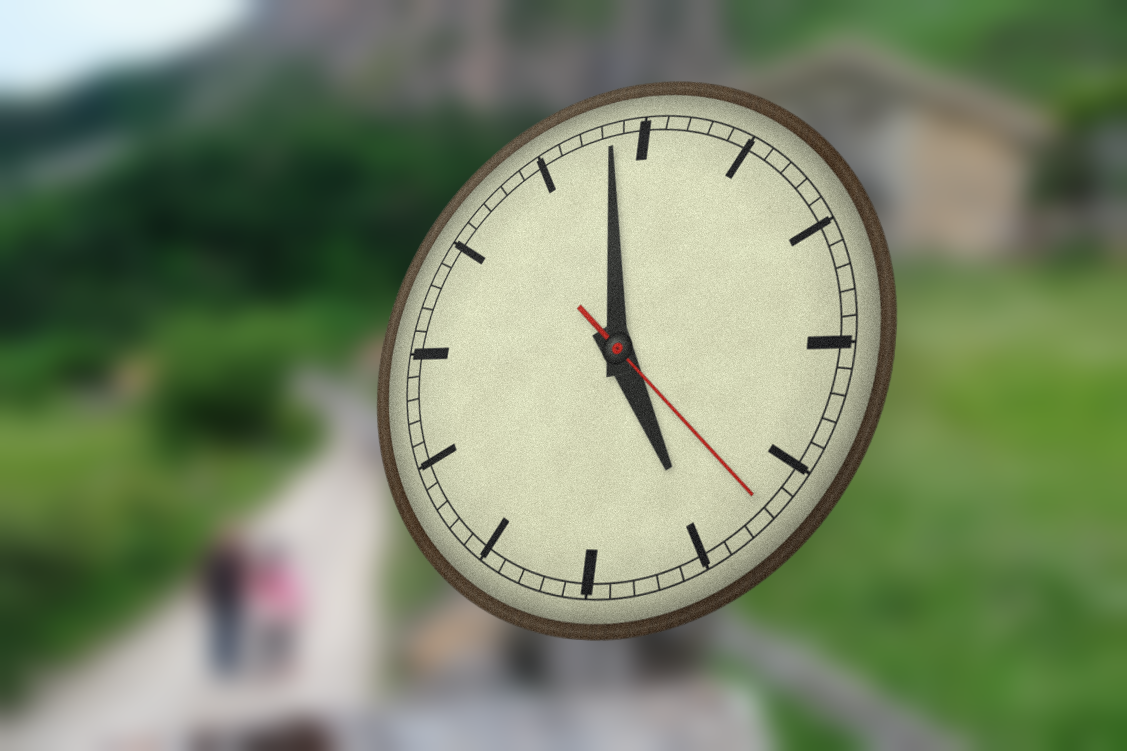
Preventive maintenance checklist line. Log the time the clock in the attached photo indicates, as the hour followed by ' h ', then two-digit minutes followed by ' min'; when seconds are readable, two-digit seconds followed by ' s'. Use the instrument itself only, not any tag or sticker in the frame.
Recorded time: 4 h 58 min 22 s
